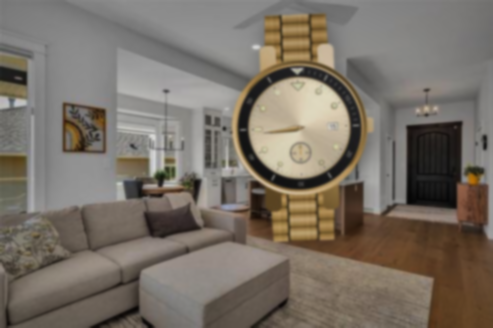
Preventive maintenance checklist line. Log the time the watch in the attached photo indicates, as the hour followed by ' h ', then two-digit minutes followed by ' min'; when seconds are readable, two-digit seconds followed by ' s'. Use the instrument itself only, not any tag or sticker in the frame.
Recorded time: 8 h 44 min
